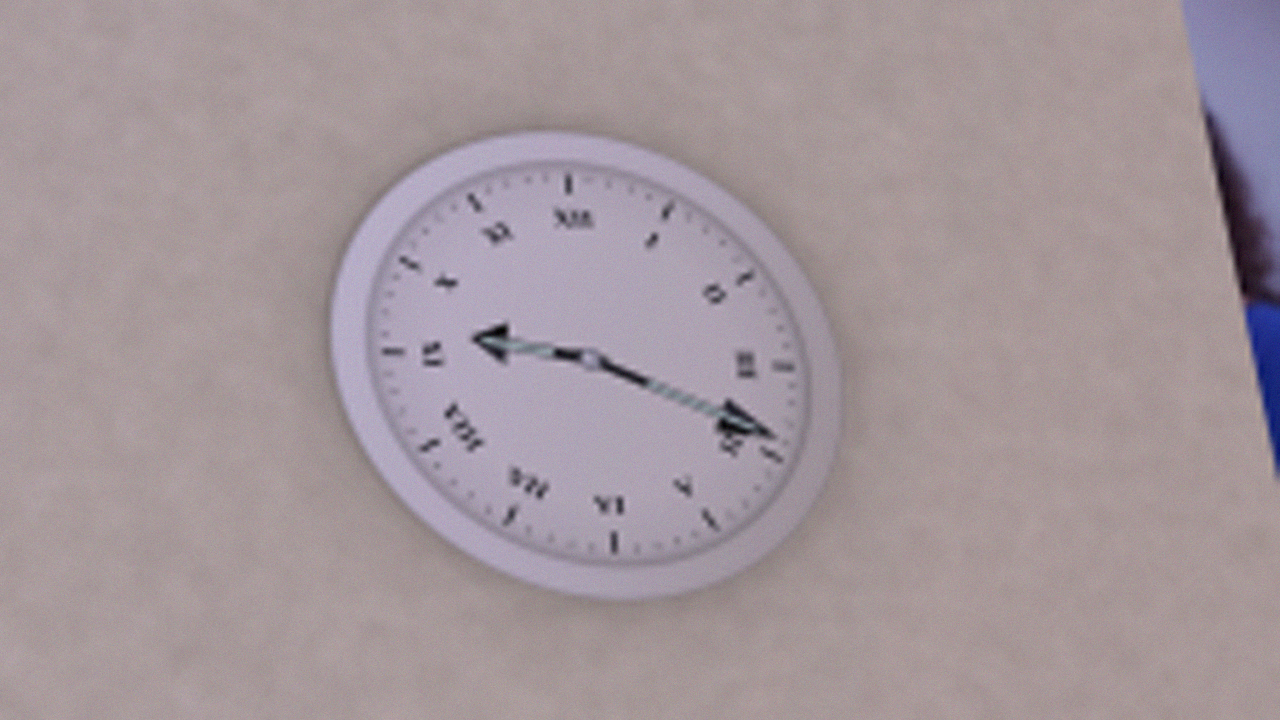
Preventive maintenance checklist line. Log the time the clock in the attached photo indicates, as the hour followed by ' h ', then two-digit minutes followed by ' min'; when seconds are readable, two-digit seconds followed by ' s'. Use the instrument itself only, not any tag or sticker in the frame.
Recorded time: 9 h 19 min
